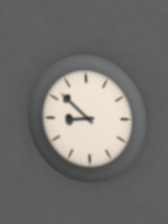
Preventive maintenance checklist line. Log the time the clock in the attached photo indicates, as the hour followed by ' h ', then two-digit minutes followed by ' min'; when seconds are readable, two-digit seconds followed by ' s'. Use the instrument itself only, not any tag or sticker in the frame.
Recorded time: 8 h 52 min
